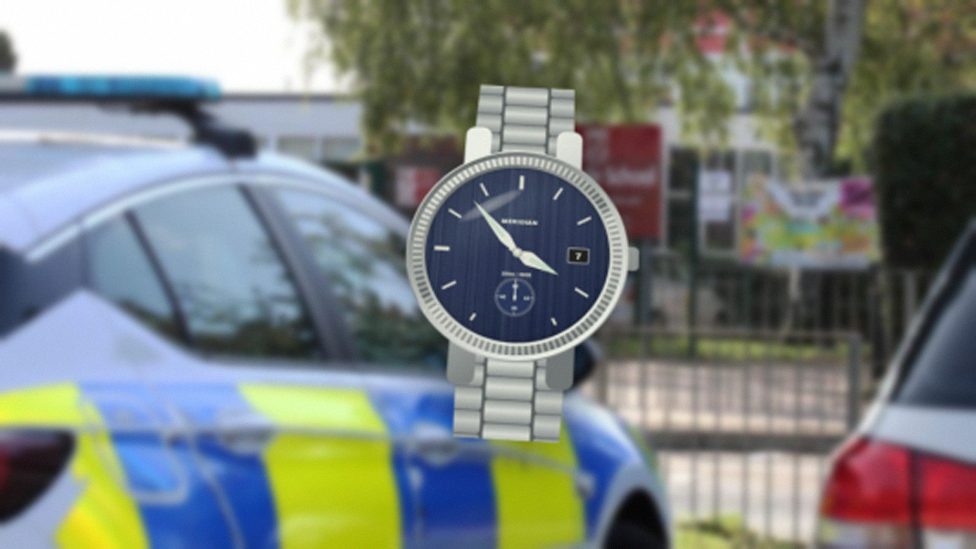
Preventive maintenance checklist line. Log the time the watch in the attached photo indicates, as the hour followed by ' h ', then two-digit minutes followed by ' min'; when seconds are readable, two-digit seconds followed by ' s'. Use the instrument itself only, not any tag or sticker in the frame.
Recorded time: 3 h 53 min
